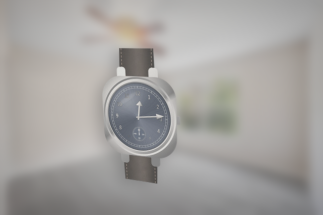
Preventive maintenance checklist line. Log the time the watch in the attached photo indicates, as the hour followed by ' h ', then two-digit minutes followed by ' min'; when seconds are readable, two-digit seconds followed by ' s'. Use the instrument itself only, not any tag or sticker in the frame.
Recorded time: 12 h 14 min
